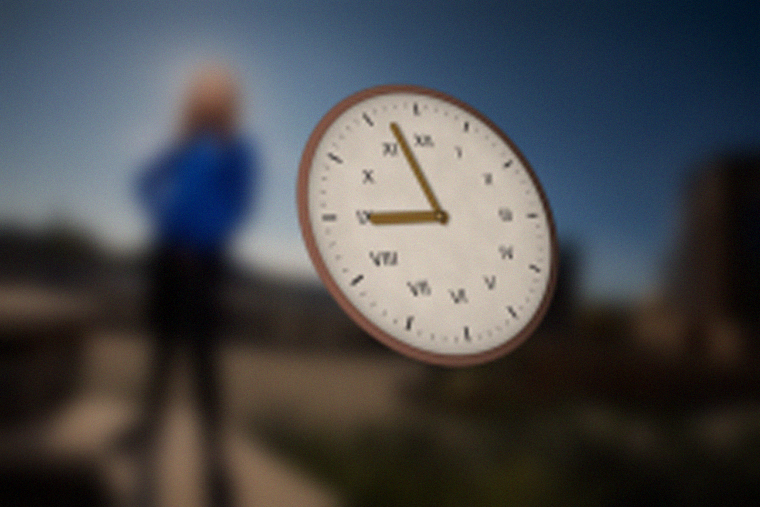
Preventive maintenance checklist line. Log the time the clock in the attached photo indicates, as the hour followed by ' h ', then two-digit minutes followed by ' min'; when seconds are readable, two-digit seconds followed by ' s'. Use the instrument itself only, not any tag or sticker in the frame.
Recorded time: 8 h 57 min
